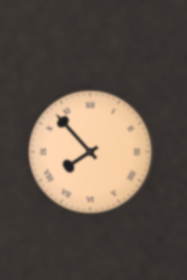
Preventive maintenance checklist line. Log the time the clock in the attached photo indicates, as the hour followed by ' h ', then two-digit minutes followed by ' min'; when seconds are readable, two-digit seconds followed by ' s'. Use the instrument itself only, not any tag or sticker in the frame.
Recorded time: 7 h 53 min
